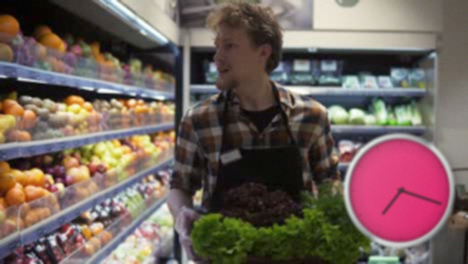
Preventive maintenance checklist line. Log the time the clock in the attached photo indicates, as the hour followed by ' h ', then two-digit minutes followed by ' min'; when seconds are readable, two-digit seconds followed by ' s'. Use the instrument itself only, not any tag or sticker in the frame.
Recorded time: 7 h 18 min
